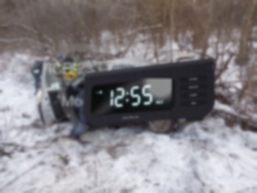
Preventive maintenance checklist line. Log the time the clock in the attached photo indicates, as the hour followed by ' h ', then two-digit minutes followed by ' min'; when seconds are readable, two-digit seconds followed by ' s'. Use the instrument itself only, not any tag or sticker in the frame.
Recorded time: 12 h 55 min
